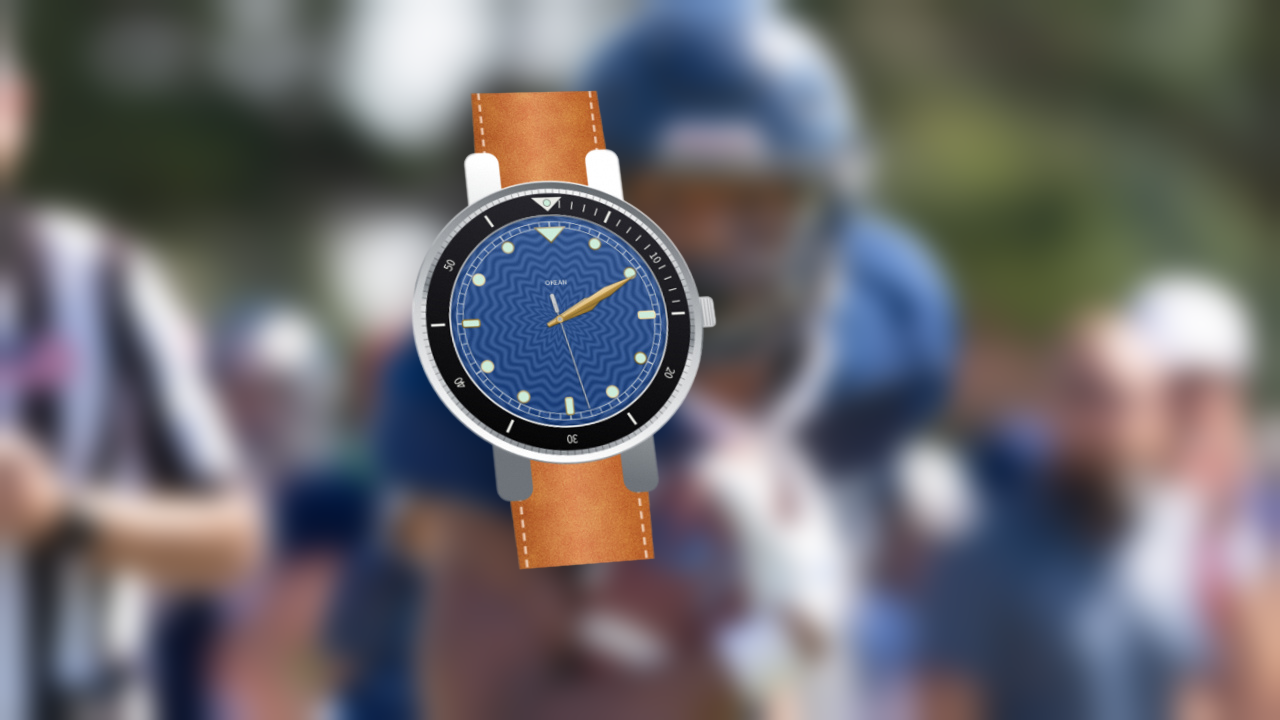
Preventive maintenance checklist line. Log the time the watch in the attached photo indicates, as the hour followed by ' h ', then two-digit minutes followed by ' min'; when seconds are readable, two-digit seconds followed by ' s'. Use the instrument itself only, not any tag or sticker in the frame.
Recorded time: 2 h 10 min 28 s
